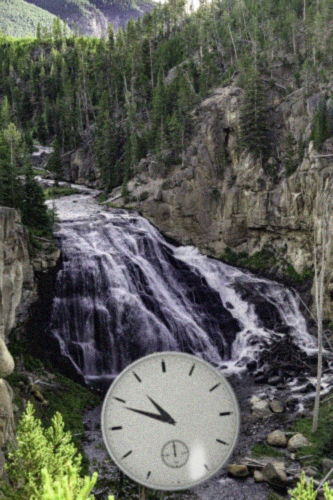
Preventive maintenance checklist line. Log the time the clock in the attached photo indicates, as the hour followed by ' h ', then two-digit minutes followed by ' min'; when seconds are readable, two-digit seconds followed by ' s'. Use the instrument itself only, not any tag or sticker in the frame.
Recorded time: 10 h 49 min
